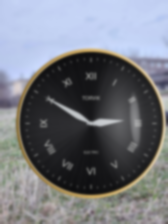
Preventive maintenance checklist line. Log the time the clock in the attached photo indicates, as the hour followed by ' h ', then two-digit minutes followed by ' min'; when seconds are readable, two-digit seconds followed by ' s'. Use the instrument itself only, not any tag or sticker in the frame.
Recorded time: 2 h 50 min
